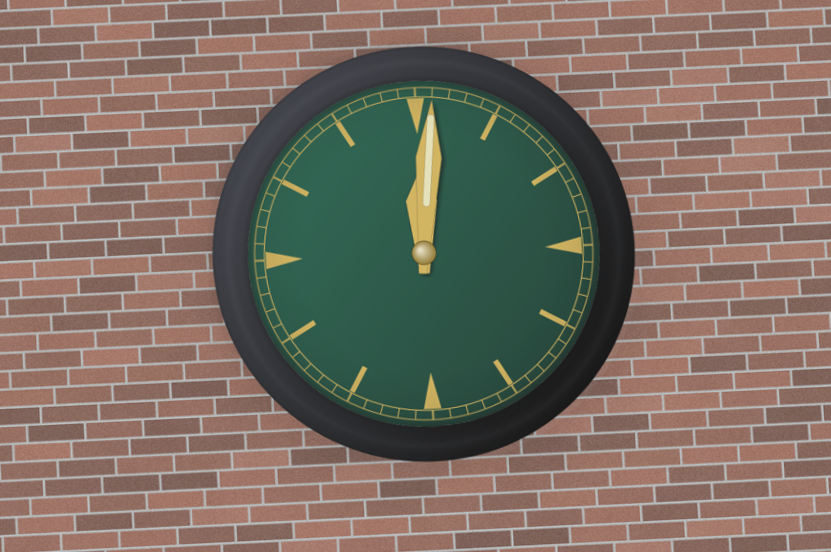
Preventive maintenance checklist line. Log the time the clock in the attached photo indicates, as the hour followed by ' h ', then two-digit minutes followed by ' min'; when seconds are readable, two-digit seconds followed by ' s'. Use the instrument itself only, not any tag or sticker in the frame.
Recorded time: 12 h 01 min
